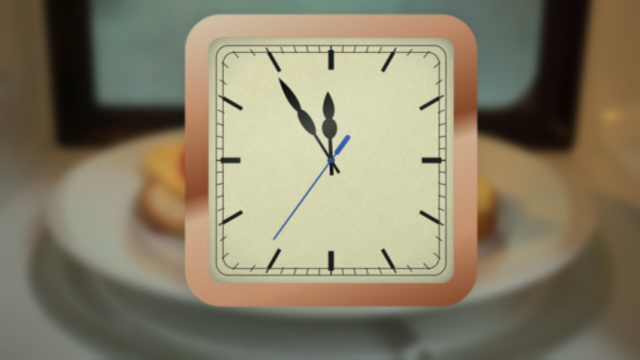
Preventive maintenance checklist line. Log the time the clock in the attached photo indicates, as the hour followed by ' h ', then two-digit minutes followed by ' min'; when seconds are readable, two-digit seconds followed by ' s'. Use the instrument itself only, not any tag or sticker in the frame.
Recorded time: 11 h 54 min 36 s
